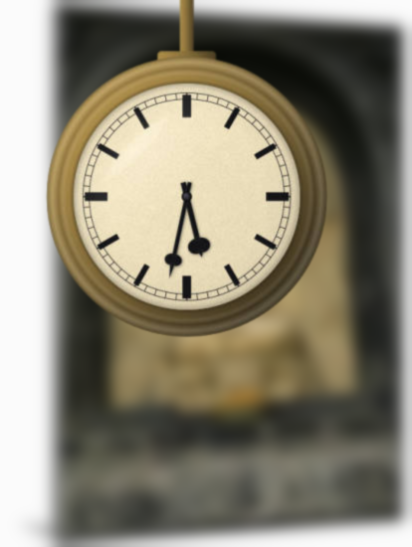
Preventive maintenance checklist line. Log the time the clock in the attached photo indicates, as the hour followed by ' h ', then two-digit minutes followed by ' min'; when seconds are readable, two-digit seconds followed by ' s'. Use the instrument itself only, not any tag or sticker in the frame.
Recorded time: 5 h 32 min
